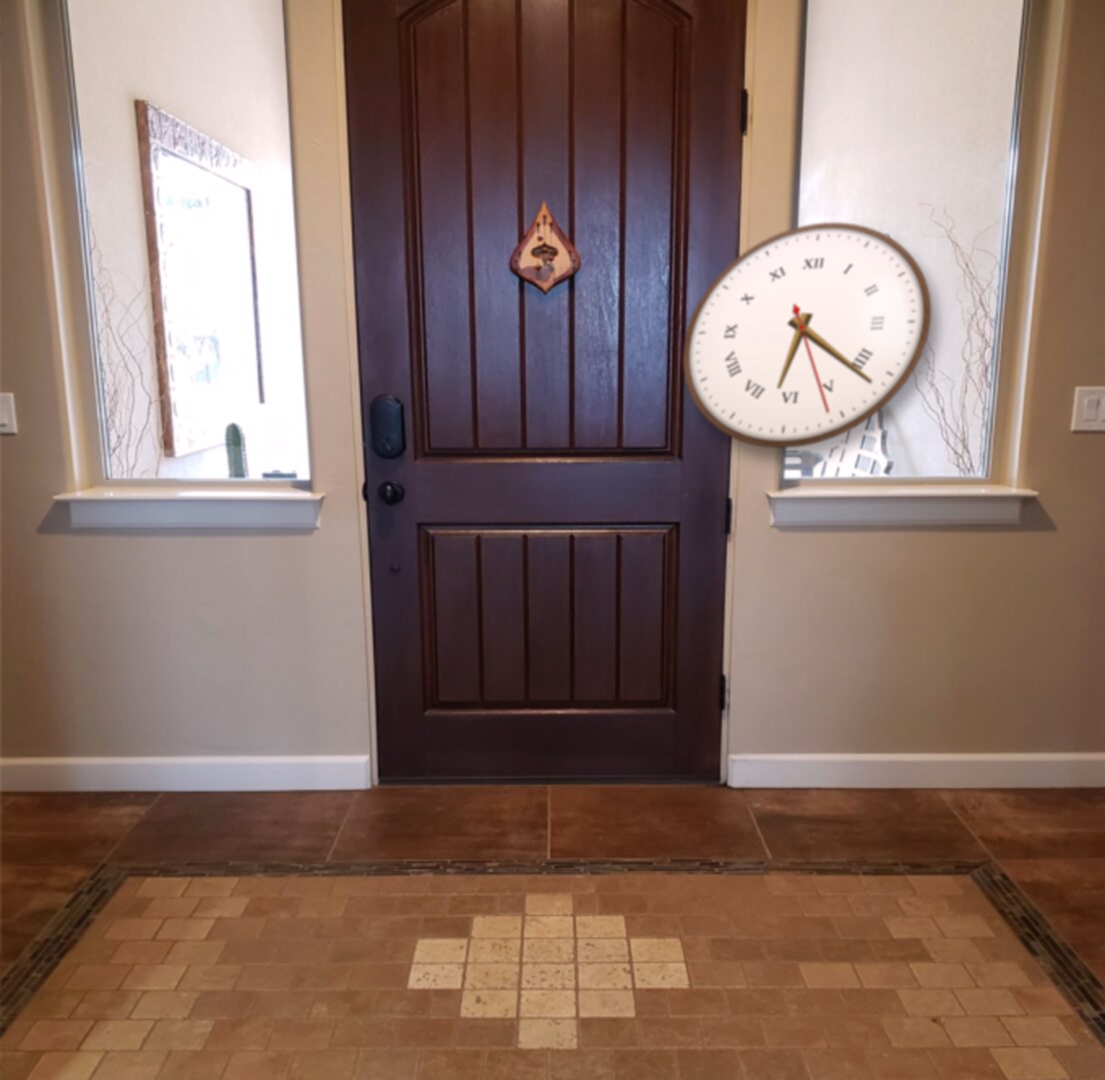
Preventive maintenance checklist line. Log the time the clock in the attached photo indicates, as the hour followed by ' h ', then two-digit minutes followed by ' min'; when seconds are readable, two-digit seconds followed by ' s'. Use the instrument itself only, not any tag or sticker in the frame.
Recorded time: 6 h 21 min 26 s
